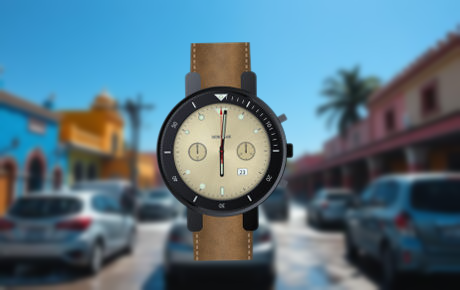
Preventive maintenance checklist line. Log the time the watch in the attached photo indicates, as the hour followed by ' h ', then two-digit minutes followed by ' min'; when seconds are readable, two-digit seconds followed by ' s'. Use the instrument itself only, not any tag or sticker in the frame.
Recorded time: 6 h 01 min
